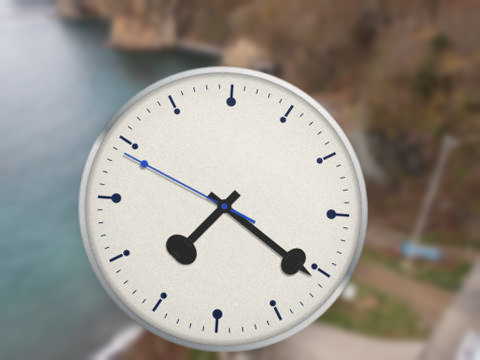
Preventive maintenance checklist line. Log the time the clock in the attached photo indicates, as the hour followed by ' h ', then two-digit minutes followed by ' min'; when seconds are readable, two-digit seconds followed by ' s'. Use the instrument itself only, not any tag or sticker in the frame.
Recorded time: 7 h 20 min 49 s
